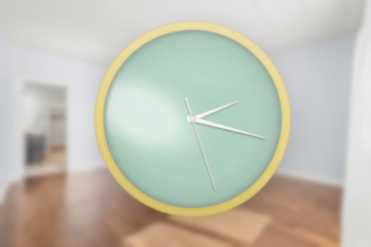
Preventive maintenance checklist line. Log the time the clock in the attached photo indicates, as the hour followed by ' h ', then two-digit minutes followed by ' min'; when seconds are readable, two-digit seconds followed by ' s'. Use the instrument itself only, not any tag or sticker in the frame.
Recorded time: 2 h 17 min 27 s
